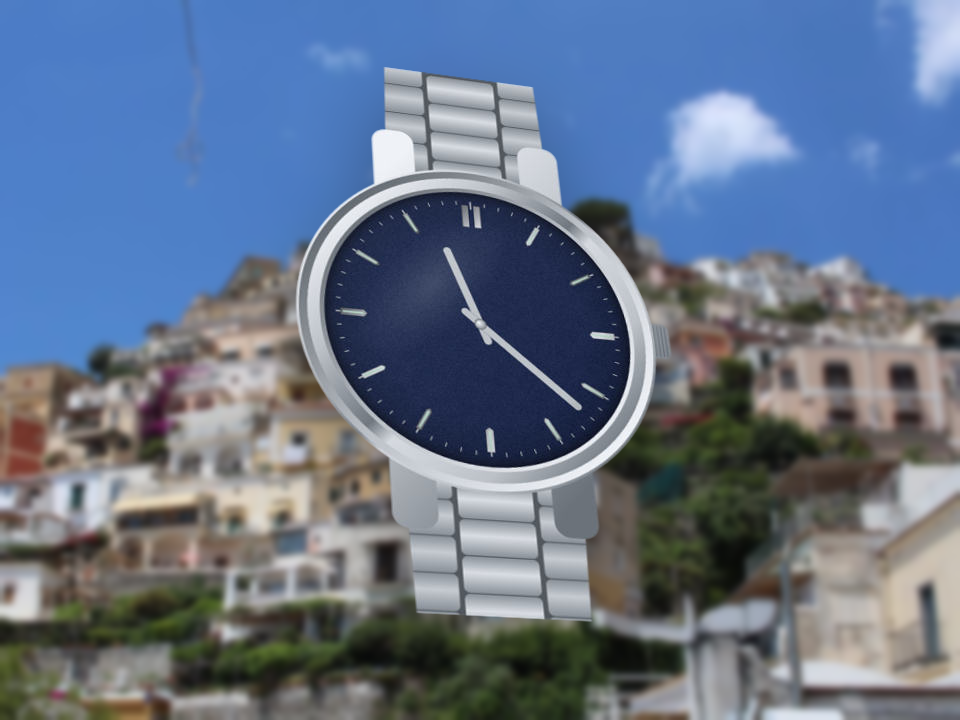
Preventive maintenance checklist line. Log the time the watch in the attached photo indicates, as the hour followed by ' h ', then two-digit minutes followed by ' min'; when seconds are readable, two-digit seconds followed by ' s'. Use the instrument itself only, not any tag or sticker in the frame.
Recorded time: 11 h 22 min
